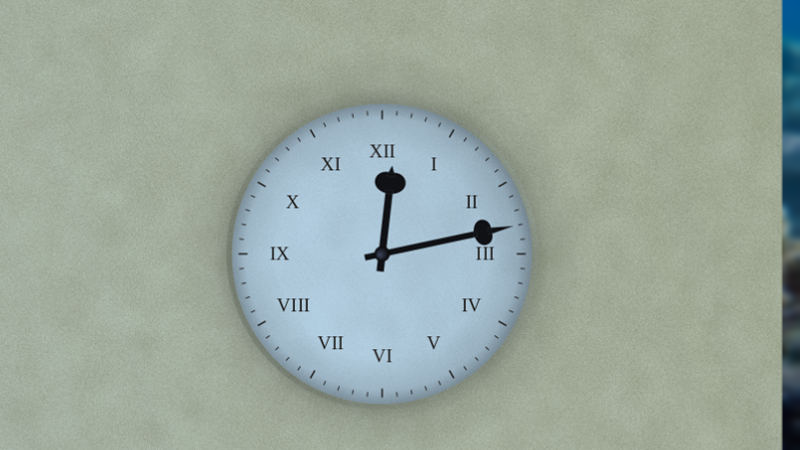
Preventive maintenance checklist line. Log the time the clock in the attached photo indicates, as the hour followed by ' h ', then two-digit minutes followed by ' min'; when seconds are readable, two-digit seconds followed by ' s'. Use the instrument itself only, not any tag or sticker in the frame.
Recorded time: 12 h 13 min
